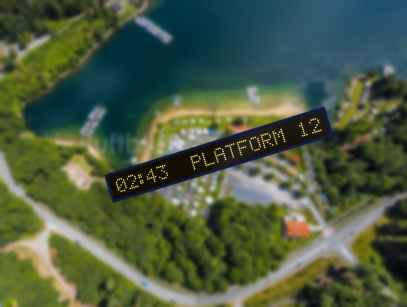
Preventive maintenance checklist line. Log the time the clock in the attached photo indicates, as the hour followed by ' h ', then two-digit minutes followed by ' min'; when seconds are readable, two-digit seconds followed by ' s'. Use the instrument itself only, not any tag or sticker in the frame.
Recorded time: 2 h 43 min
